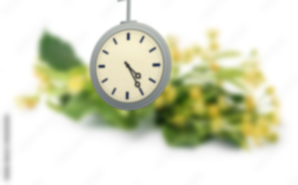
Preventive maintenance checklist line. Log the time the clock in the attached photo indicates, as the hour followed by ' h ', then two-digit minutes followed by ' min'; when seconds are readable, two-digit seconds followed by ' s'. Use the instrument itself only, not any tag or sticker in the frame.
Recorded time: 4 h 25 min
